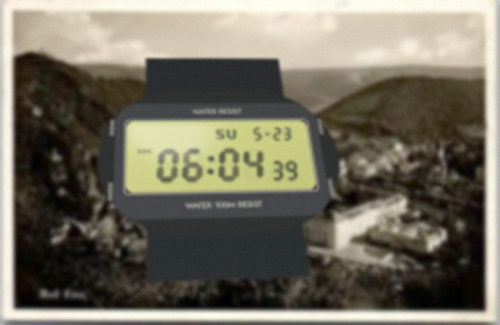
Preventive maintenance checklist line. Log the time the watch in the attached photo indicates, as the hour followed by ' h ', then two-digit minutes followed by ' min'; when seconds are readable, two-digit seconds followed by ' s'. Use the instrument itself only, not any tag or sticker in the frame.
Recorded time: 6 h 04 min 39 s
